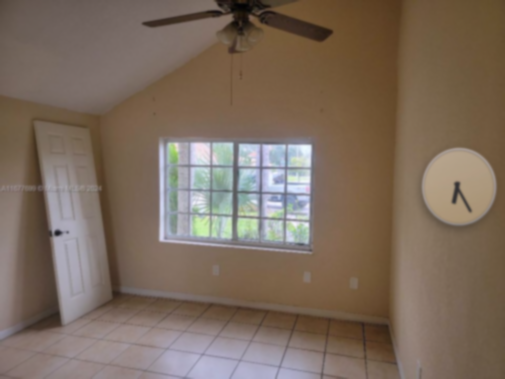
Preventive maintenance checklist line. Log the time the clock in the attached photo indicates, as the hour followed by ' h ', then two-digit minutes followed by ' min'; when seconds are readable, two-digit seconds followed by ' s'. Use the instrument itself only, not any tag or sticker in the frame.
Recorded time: 6 h 25 min
